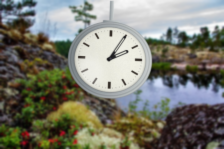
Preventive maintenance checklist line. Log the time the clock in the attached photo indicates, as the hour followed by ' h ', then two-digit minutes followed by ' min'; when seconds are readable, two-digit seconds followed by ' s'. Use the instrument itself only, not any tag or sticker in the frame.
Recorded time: 2 h 05 min
